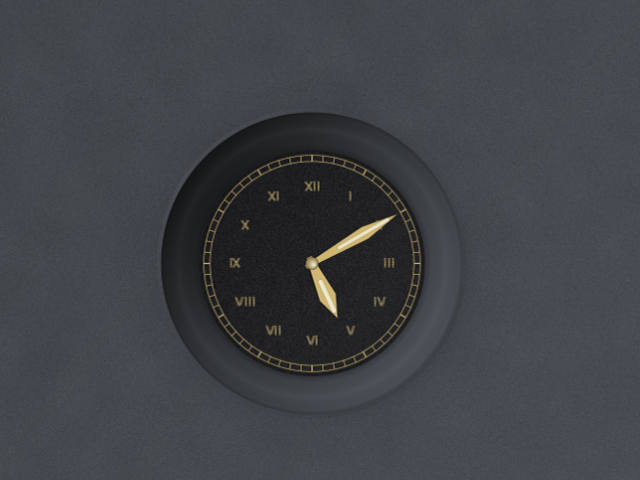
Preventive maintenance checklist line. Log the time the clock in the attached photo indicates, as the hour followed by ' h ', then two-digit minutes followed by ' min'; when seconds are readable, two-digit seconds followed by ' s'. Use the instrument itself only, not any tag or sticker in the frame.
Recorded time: 5 h 10 min
